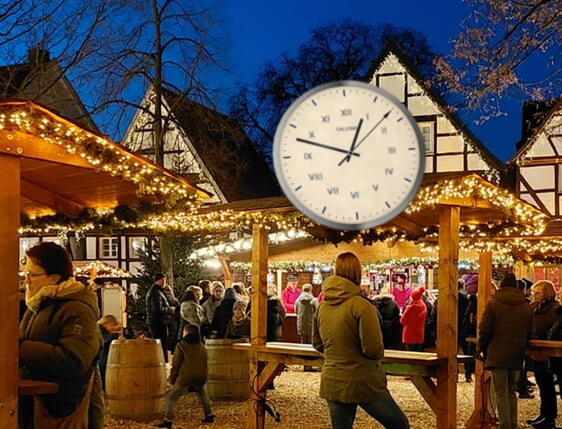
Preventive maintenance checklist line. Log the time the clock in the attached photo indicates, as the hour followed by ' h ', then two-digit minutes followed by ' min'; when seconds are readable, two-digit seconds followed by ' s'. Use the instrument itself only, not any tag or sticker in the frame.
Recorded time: 12 h 48 min 08 s
